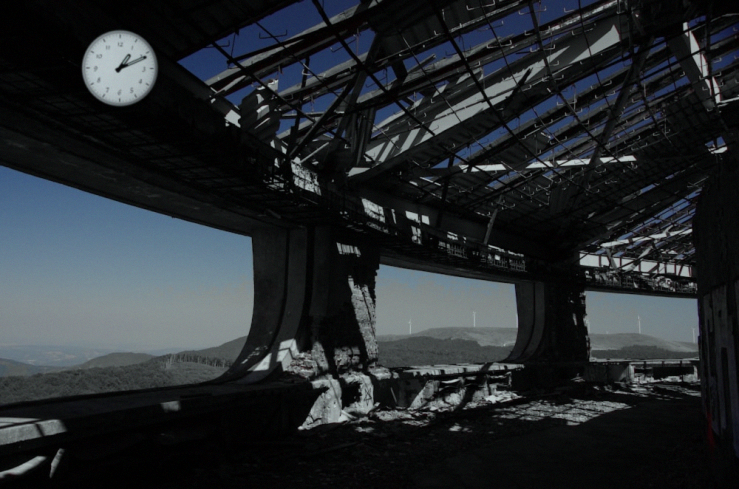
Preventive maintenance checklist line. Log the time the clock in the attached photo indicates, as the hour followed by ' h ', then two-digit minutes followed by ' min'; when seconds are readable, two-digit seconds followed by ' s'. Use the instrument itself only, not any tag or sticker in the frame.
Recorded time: 1 h 11 min
